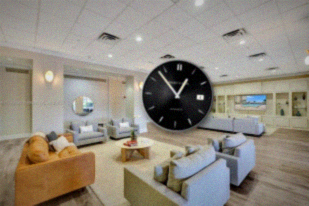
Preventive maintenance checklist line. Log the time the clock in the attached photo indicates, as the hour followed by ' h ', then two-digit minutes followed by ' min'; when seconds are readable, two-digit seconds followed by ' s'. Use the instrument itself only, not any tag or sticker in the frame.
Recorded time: 12 h 53 min
